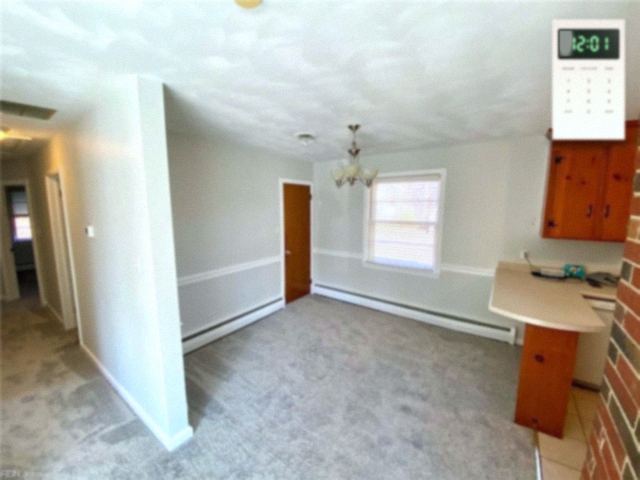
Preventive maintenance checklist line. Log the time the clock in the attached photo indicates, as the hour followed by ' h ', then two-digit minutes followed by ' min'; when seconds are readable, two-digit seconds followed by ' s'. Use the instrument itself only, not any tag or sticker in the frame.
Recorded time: 12 h 01 min
